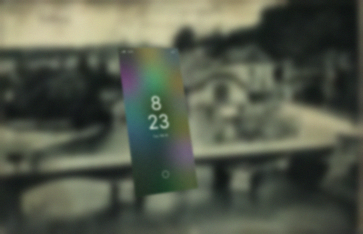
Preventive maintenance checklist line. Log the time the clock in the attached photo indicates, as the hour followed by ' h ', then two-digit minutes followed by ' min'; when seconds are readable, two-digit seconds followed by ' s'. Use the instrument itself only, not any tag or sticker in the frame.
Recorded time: 8 h 23 min
